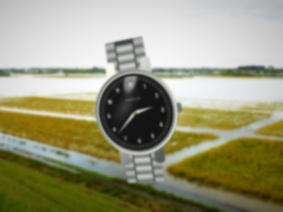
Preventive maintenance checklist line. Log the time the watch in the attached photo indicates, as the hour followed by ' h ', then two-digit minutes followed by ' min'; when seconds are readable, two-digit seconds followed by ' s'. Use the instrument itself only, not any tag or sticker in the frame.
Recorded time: 2 h 38 min
